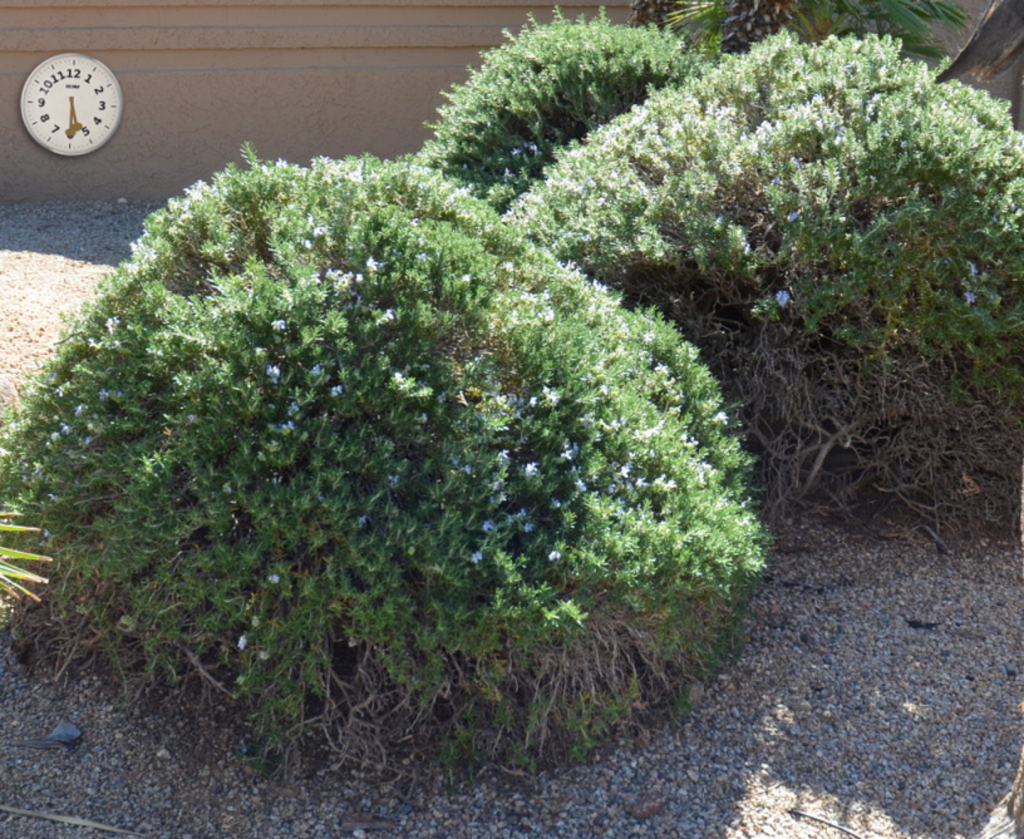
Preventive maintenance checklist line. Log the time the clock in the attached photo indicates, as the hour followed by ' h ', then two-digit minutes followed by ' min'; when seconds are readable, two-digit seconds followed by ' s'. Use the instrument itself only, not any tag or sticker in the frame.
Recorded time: 5 h 30 min
